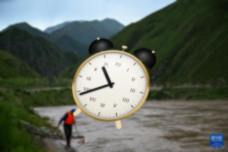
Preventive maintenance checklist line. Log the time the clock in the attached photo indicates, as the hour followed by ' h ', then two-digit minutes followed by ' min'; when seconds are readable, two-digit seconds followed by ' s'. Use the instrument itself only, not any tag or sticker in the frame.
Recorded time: 10 h 39 min
